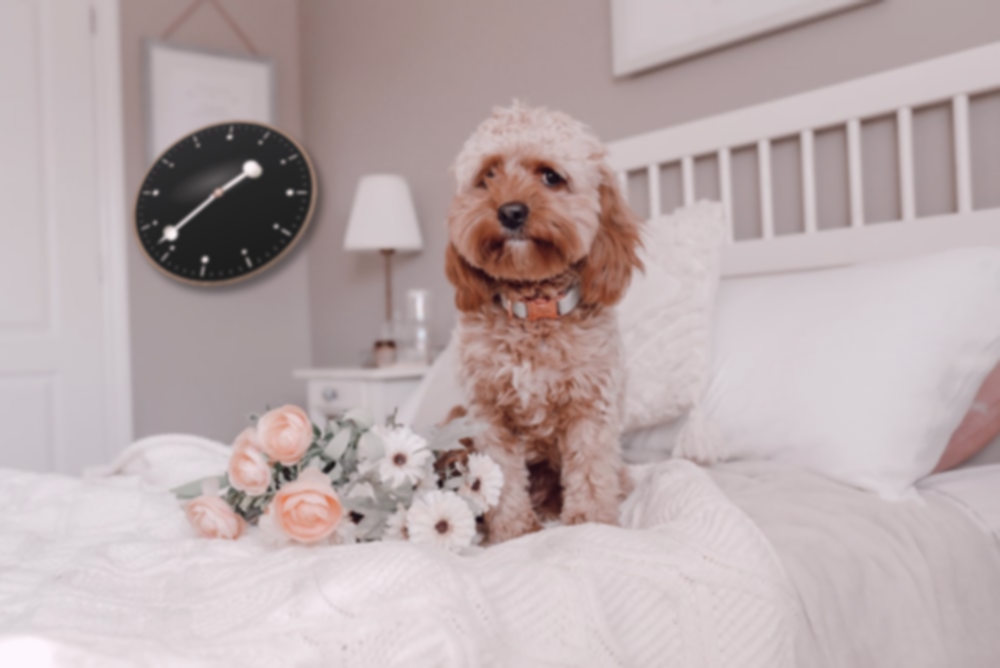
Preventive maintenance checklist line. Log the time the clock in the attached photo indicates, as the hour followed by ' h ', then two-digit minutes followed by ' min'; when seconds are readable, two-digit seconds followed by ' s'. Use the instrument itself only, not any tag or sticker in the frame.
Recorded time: 1 h 37 min
